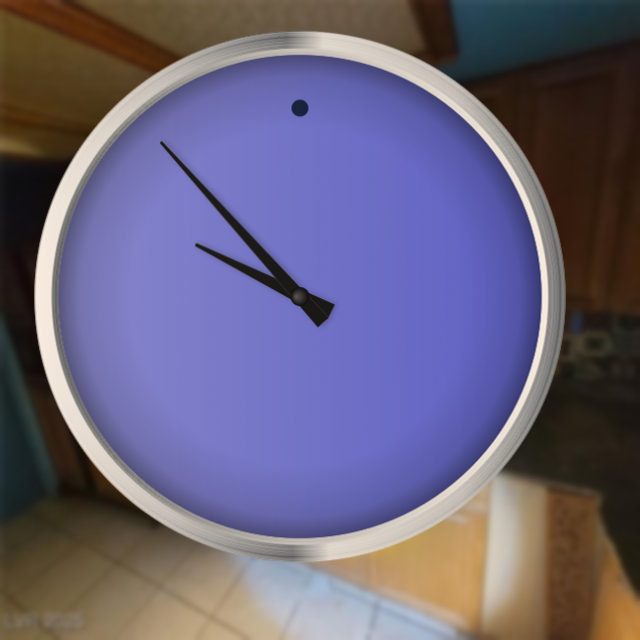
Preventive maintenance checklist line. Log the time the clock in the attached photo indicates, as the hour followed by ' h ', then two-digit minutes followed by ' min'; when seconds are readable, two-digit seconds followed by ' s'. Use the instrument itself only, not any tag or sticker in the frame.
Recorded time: 9 h 53 min
